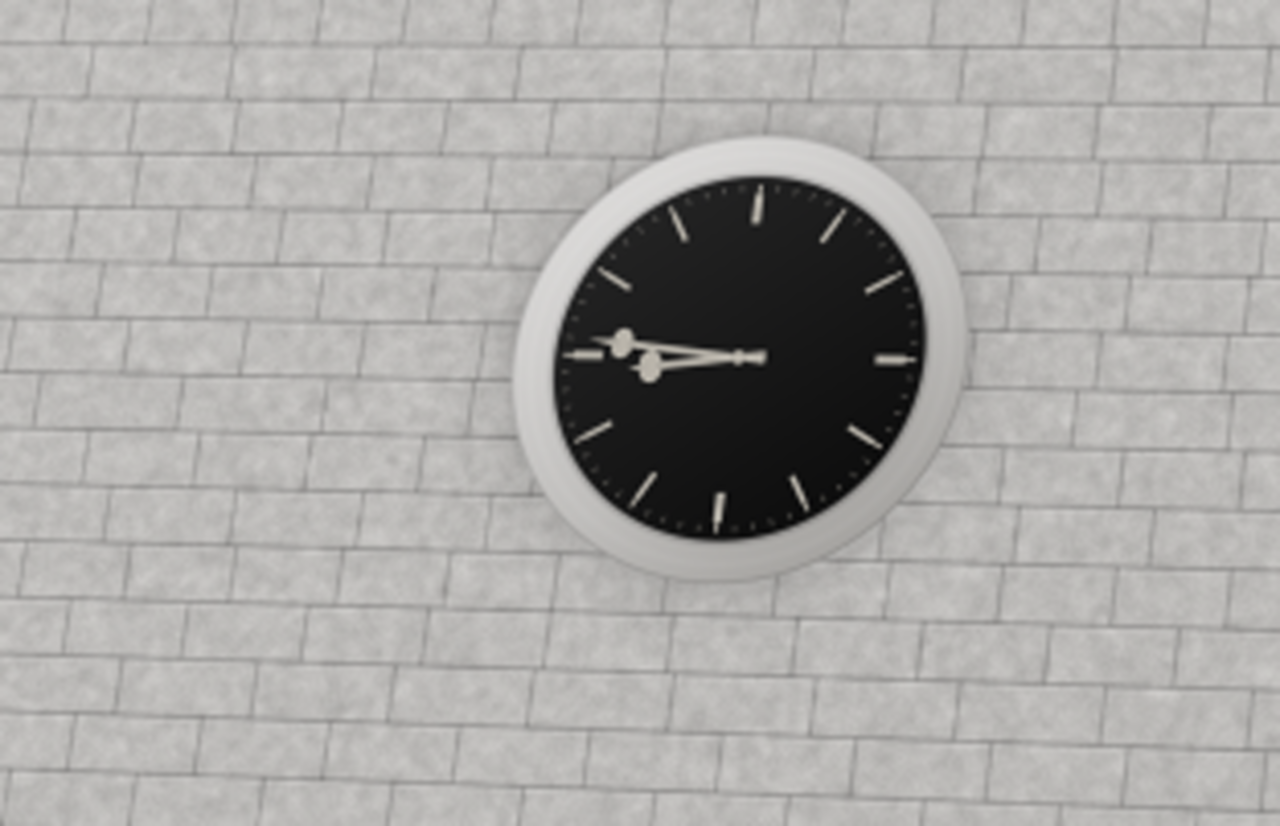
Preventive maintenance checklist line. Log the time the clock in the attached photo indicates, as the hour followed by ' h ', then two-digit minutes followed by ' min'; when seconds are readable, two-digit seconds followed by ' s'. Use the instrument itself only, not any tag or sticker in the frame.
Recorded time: 8 h 46 min
